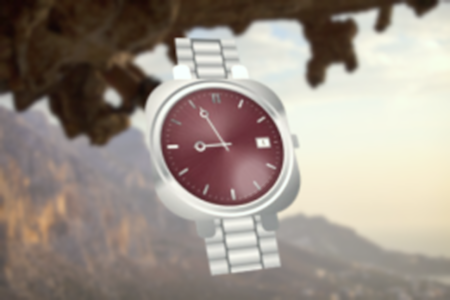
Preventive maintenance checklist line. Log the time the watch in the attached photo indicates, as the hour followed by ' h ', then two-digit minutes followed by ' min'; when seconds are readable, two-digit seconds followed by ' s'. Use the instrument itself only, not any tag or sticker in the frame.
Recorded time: 8 h 56 min
